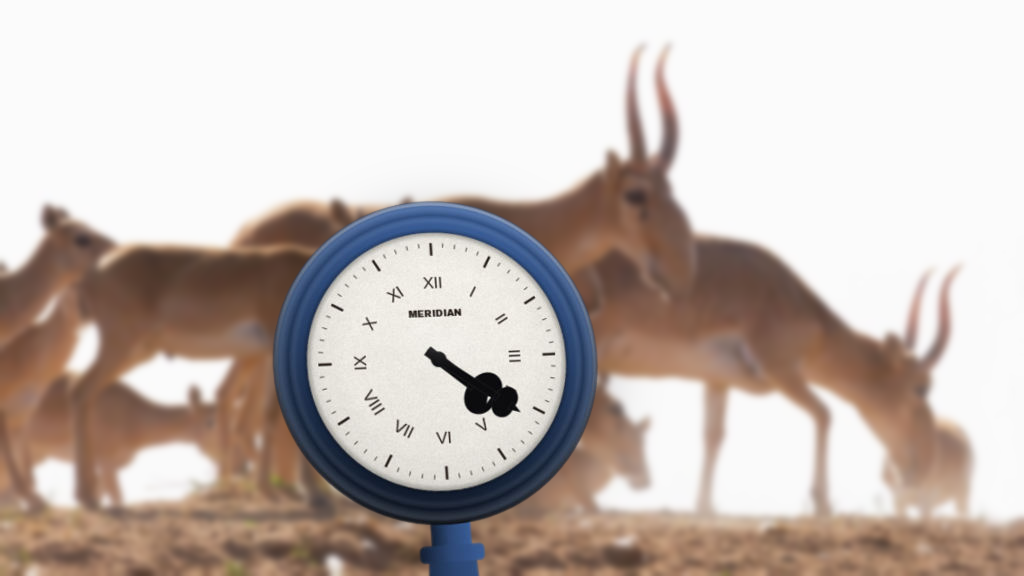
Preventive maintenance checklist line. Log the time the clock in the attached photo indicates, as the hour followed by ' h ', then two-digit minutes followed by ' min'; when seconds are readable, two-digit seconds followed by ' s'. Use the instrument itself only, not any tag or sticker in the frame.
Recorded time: 4 h 21 min
